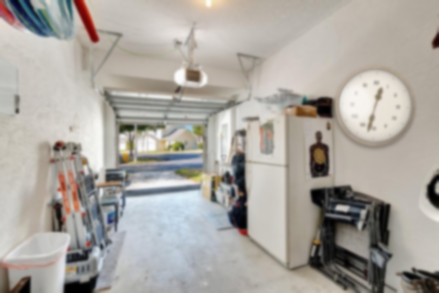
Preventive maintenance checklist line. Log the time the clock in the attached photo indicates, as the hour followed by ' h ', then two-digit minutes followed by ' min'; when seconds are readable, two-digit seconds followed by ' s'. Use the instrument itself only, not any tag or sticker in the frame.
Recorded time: 12 h 32 min
